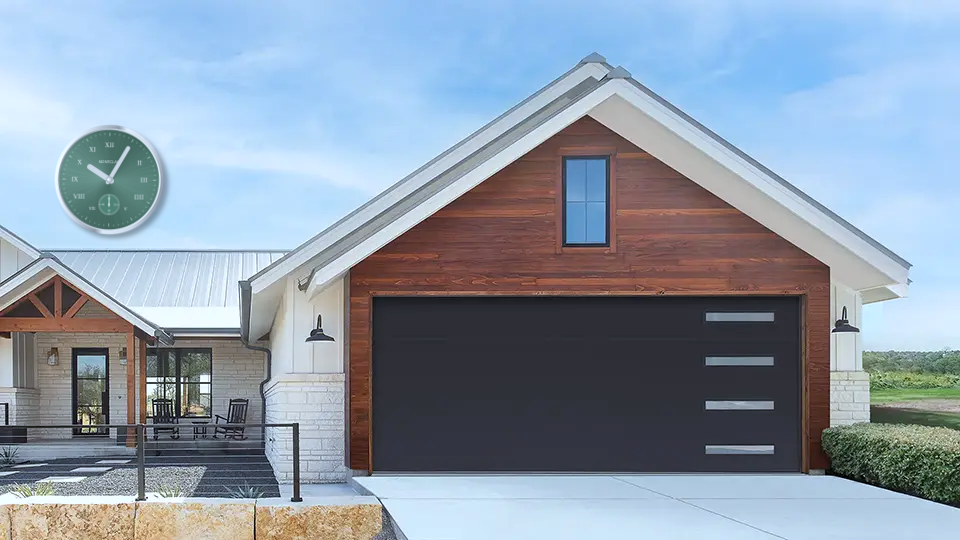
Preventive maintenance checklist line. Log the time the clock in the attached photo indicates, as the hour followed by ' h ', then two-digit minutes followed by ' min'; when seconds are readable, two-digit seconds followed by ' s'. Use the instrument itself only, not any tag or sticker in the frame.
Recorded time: 10 h 05 min
